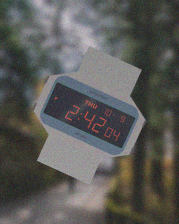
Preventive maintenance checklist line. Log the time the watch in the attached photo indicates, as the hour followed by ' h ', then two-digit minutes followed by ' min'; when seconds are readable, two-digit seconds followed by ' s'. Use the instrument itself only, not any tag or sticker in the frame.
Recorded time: 2 h 42 min 04 s
